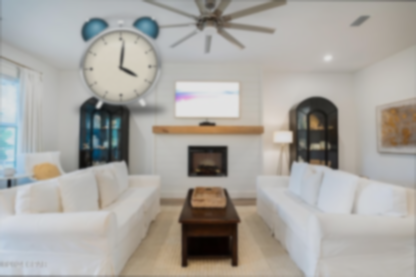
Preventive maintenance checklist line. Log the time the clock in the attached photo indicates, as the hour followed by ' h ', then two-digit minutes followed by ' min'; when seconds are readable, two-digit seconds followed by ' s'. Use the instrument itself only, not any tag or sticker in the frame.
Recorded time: 4 h 01 min
